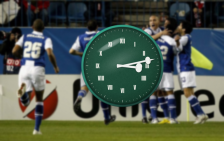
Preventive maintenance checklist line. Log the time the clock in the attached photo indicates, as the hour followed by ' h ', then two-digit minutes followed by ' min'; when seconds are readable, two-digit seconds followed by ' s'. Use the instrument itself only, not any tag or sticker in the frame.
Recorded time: 3 h 13 min
